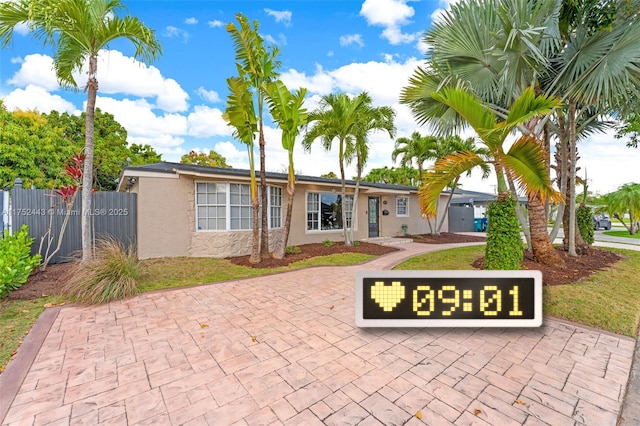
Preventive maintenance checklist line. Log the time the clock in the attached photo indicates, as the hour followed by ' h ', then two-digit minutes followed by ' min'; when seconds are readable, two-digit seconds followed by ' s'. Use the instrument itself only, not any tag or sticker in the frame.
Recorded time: 9 h 01 min
